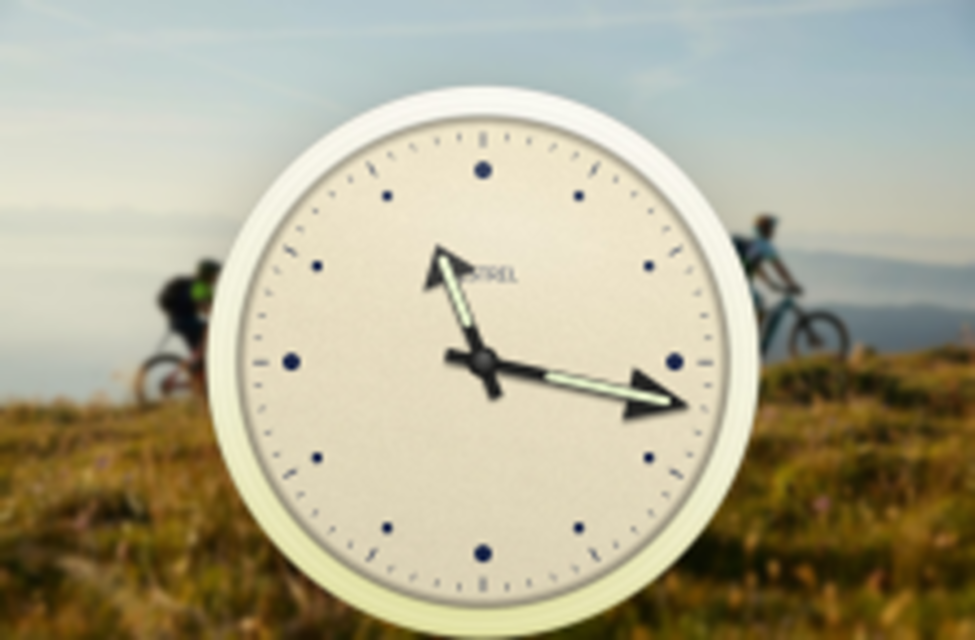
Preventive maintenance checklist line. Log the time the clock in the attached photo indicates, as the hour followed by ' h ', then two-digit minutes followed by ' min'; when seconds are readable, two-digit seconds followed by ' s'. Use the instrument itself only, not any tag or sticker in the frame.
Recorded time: 11 h 17 min
